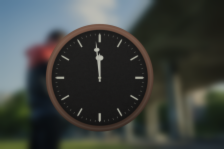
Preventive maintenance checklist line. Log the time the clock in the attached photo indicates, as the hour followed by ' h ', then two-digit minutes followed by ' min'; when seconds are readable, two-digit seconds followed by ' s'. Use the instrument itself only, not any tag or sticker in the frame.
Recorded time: 11 h 59 min
